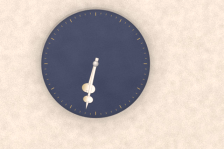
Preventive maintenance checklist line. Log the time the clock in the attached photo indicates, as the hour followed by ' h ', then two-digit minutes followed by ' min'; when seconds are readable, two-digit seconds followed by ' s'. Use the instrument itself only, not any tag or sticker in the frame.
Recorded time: 6 h 32 min
